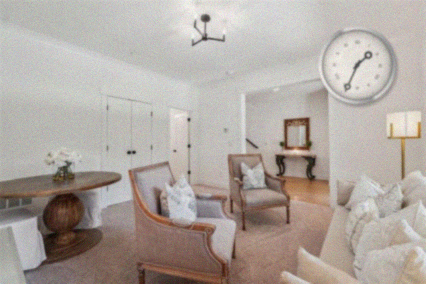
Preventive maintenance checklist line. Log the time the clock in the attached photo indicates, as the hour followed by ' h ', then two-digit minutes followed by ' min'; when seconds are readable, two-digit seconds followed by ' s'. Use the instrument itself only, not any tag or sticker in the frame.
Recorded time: 1 h 34 min
